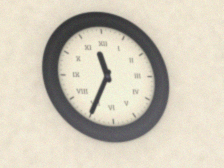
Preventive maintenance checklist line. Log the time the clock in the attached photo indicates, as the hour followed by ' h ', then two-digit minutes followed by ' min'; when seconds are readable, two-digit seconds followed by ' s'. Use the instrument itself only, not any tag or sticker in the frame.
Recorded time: 11 h 35 min
